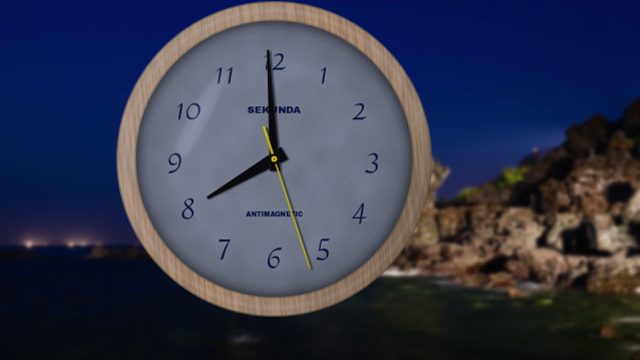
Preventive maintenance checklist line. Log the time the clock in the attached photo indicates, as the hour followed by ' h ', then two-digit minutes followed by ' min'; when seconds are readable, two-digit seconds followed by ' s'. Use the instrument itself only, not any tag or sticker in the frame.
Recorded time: 7 h 59 min 27 s
